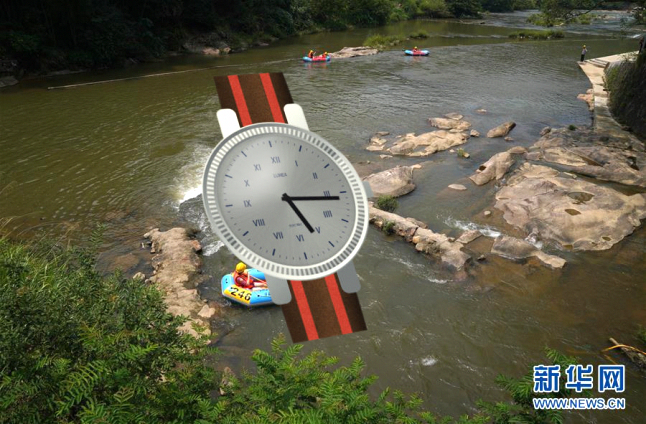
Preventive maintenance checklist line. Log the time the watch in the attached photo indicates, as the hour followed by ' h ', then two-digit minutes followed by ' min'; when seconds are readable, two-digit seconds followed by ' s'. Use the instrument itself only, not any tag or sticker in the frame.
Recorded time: 5 h 16 min
